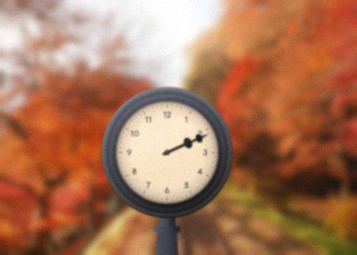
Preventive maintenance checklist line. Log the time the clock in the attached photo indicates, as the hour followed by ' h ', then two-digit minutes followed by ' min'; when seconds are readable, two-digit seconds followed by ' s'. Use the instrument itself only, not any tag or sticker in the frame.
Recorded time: 2 h 11 min
